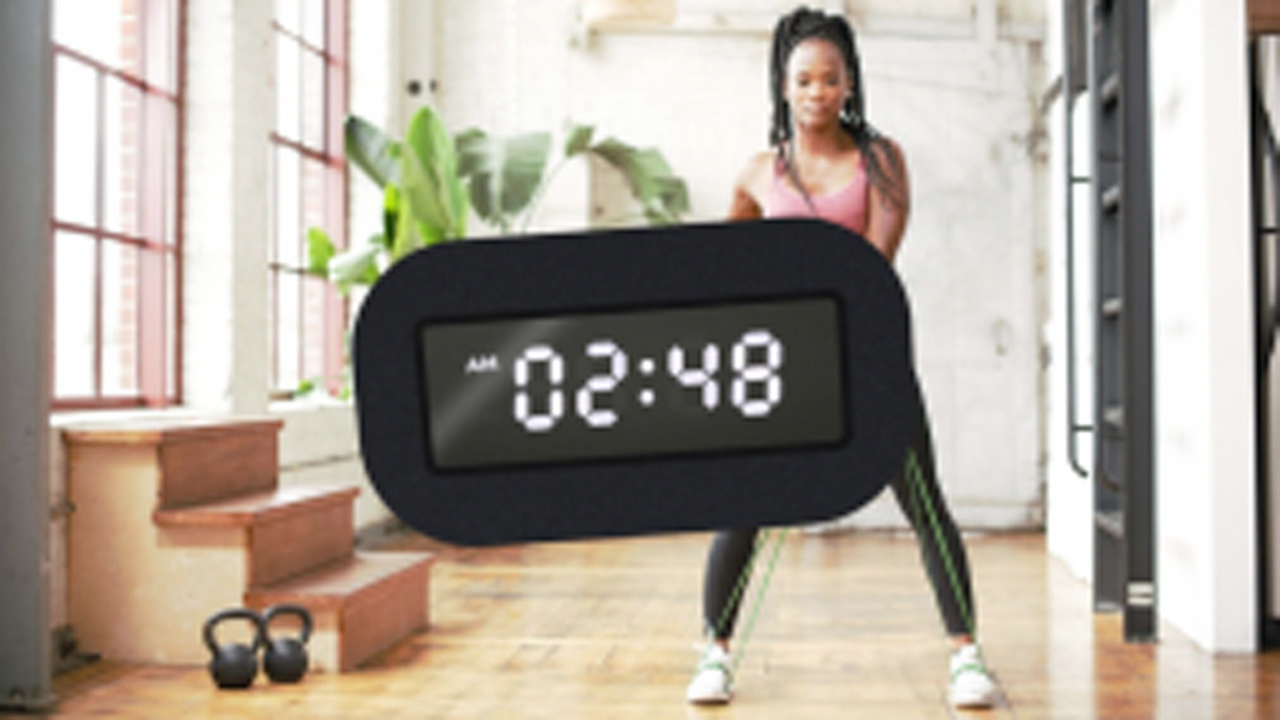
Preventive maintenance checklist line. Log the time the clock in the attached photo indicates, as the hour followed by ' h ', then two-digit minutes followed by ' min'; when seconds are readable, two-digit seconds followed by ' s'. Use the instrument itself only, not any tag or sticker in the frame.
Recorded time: 2 h 48 min
